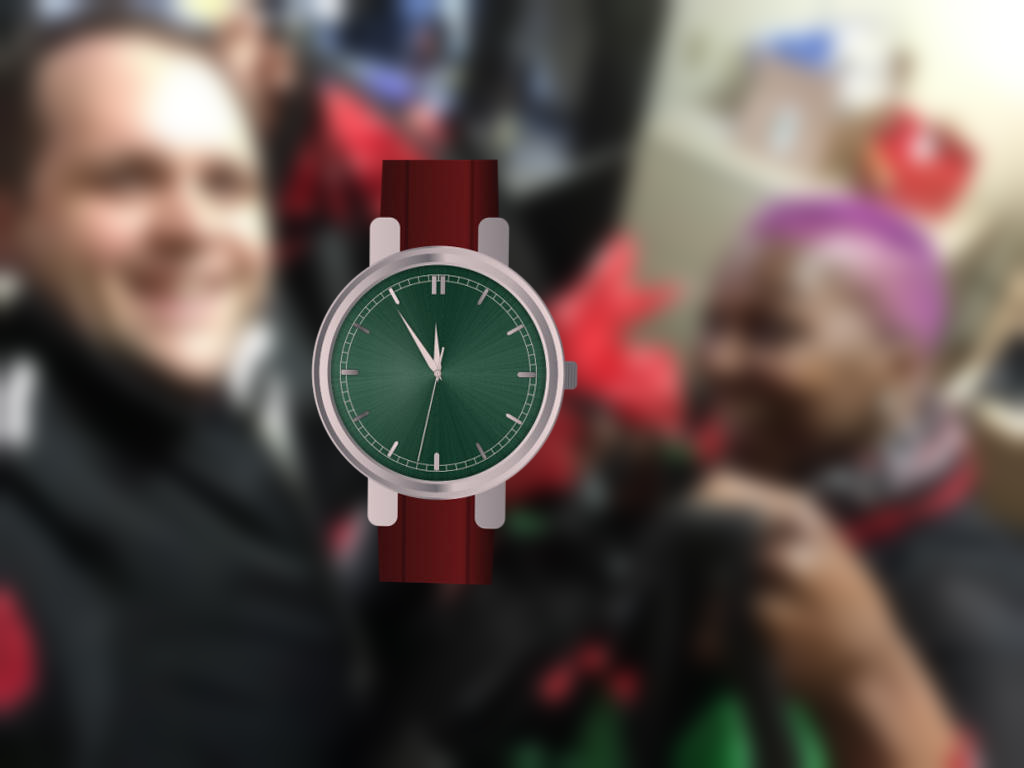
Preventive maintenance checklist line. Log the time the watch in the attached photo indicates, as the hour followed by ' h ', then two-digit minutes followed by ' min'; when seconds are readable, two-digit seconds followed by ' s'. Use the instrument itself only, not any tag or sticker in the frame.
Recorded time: 11 h 54 min 32 s
